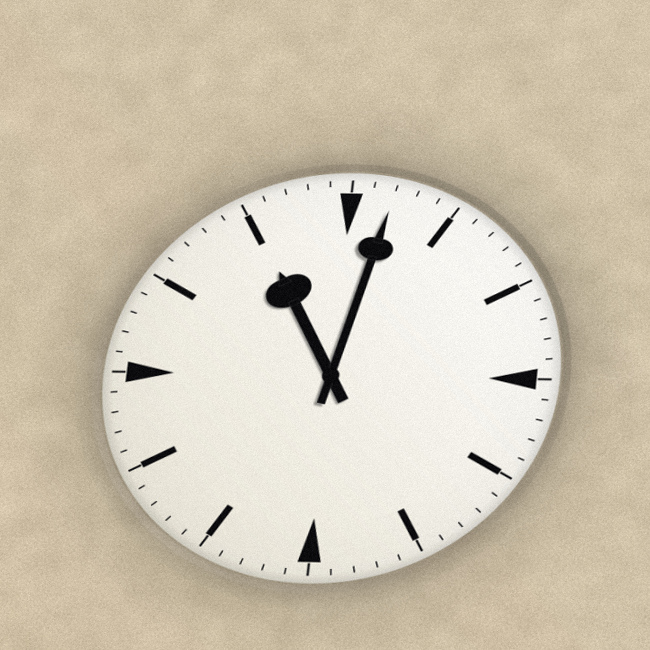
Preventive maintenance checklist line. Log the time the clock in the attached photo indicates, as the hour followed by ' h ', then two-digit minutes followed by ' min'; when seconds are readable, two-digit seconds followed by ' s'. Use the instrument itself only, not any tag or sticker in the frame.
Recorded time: 11 h 02 min
